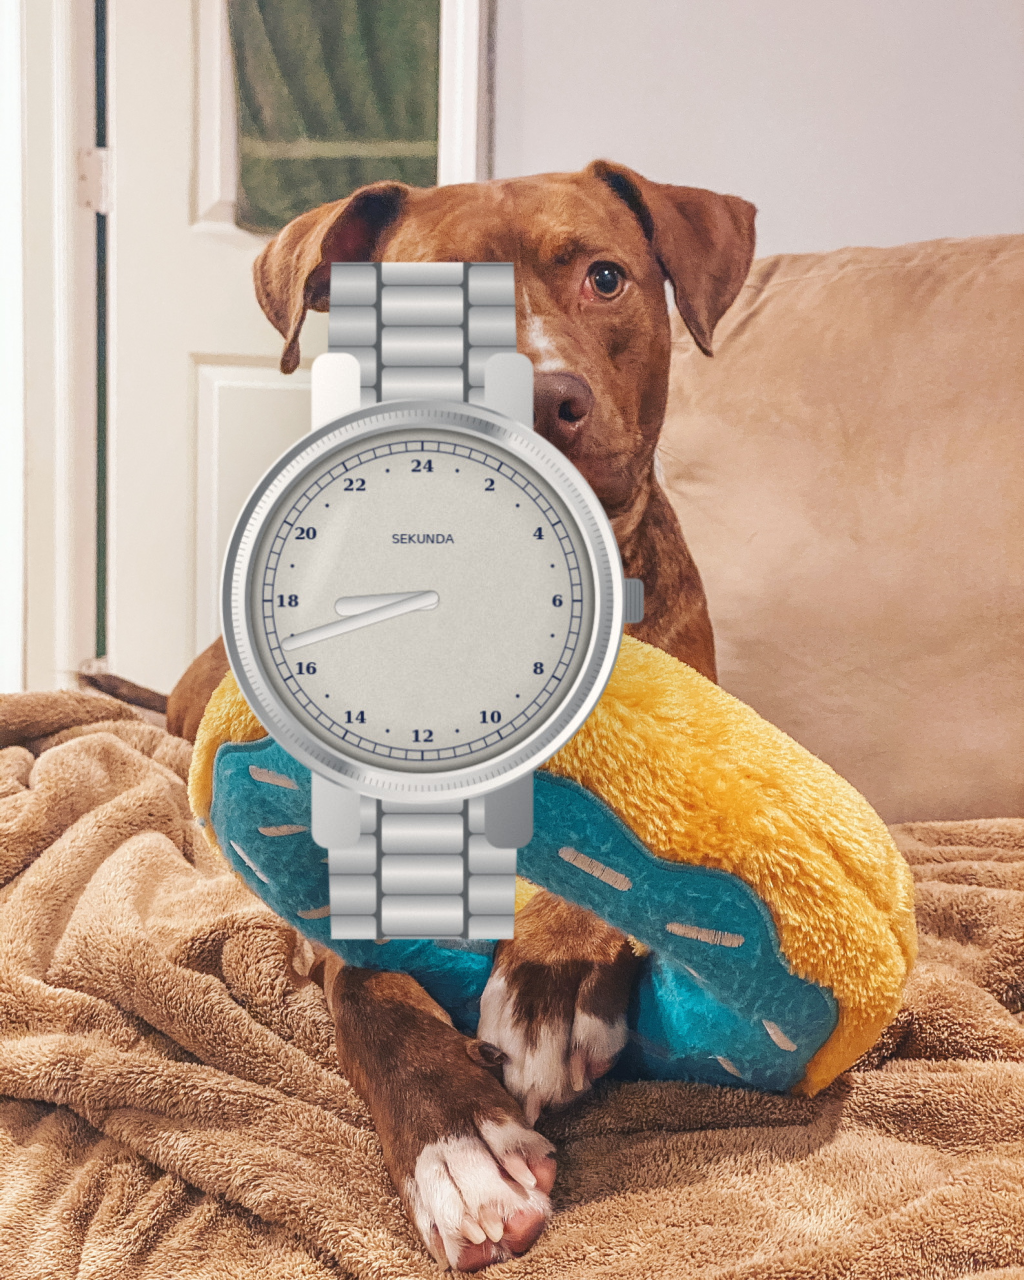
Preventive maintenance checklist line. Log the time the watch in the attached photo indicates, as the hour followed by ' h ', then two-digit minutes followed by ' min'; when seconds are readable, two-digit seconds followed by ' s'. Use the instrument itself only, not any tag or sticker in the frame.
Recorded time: 17 h 42 min
